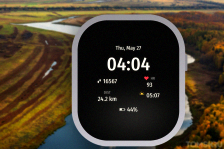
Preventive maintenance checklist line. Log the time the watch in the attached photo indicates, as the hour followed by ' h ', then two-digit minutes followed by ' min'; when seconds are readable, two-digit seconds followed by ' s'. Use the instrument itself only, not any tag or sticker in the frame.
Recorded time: 4 h 04 min
